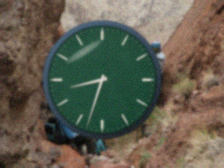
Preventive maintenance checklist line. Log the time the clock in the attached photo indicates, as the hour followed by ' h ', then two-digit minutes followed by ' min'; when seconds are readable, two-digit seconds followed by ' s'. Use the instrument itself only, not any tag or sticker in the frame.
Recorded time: 8 h 33 min
